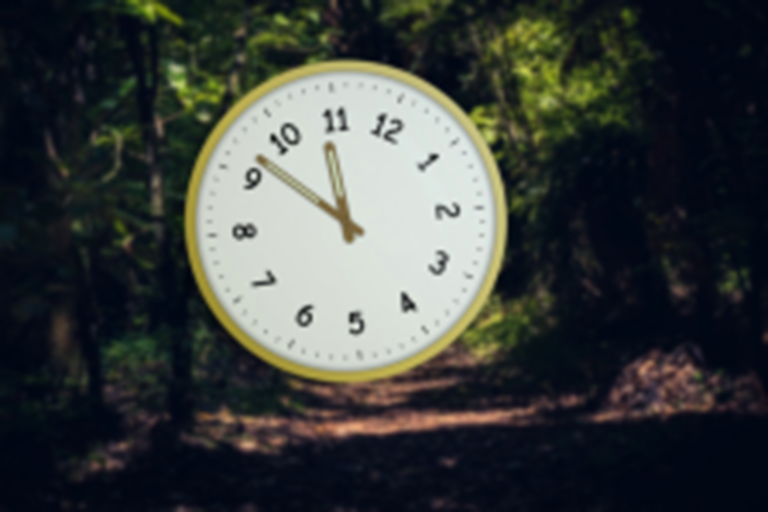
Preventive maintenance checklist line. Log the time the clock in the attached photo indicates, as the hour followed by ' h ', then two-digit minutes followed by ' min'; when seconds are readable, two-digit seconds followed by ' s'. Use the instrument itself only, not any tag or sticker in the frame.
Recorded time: 10 h 47 min
